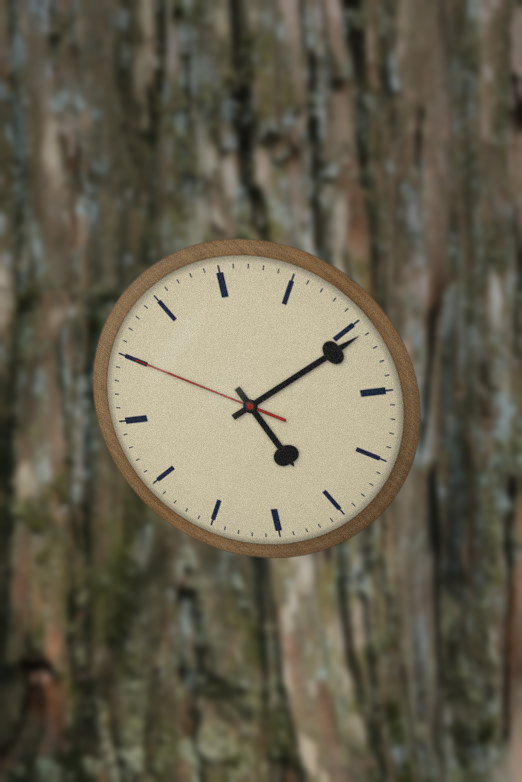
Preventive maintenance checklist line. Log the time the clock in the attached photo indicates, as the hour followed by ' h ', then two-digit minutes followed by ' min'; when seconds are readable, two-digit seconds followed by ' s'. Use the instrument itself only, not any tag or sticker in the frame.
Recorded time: 5 h 10 min 50 s
